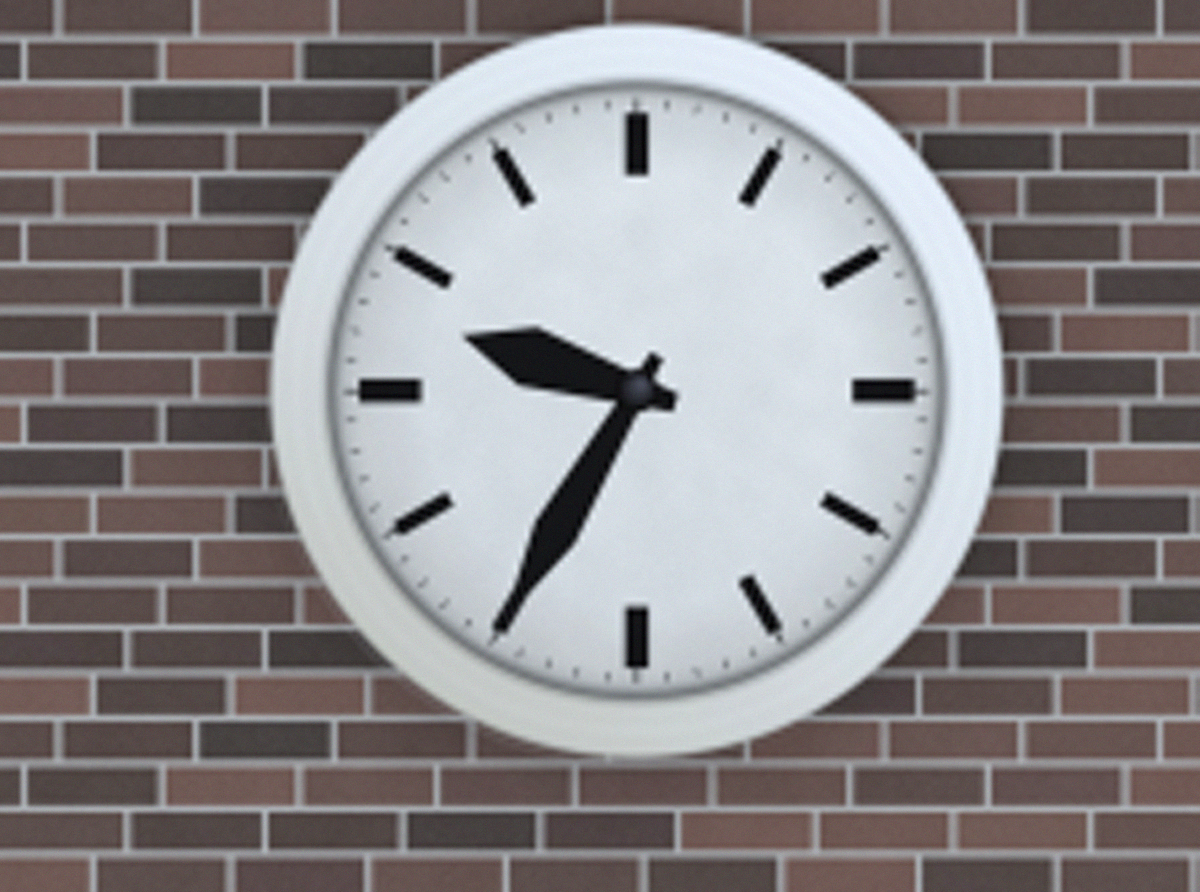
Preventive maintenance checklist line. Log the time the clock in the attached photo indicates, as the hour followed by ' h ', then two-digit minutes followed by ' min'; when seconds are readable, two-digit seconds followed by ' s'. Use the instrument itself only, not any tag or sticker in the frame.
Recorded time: 9 h 35 min
